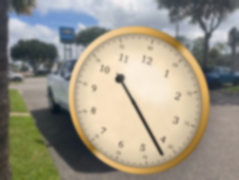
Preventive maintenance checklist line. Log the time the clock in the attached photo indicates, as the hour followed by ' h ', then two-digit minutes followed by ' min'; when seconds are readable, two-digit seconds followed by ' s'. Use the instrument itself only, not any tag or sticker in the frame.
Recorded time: 10 h 22 min
